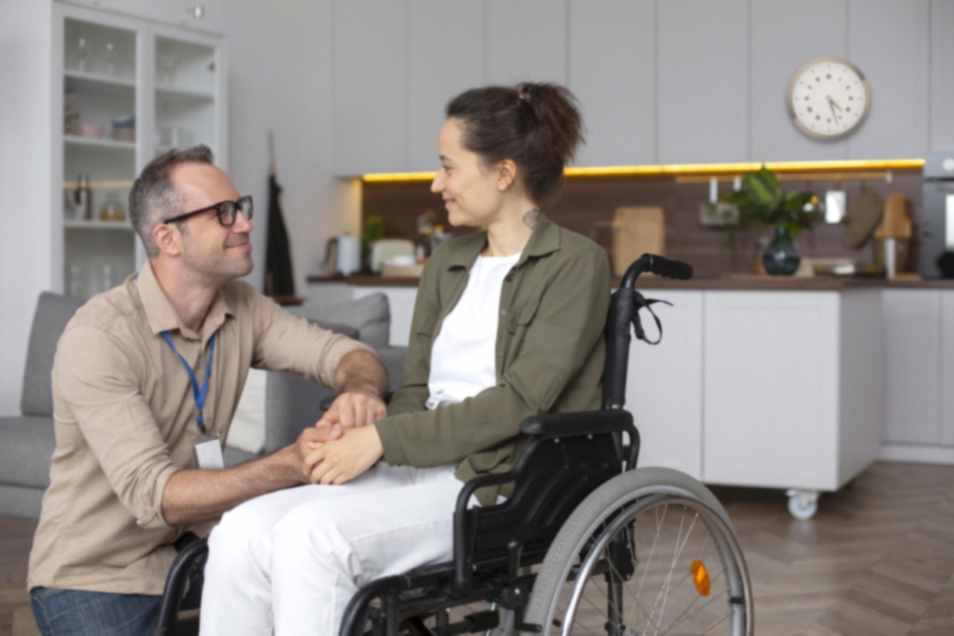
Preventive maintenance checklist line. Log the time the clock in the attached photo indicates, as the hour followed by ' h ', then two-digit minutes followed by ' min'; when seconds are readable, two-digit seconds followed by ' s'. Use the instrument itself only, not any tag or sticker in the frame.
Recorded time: 4 h 27 min
